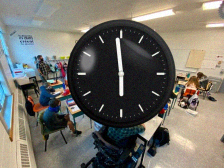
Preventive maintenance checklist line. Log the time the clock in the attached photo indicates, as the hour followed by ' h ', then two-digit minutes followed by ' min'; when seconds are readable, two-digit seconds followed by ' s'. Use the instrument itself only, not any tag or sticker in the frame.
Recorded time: 5 h 59 min
